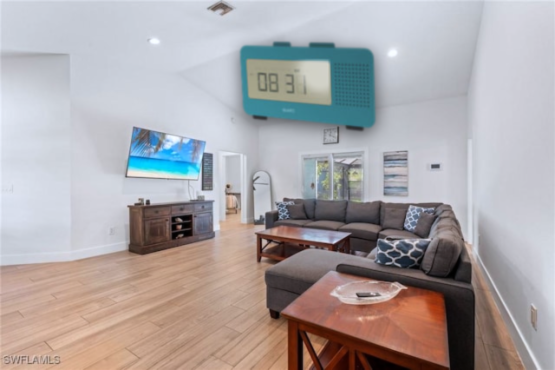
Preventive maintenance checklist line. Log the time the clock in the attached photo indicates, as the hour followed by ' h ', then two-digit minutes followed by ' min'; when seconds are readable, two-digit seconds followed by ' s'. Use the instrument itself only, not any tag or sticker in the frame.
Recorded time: 8 h 31 min
